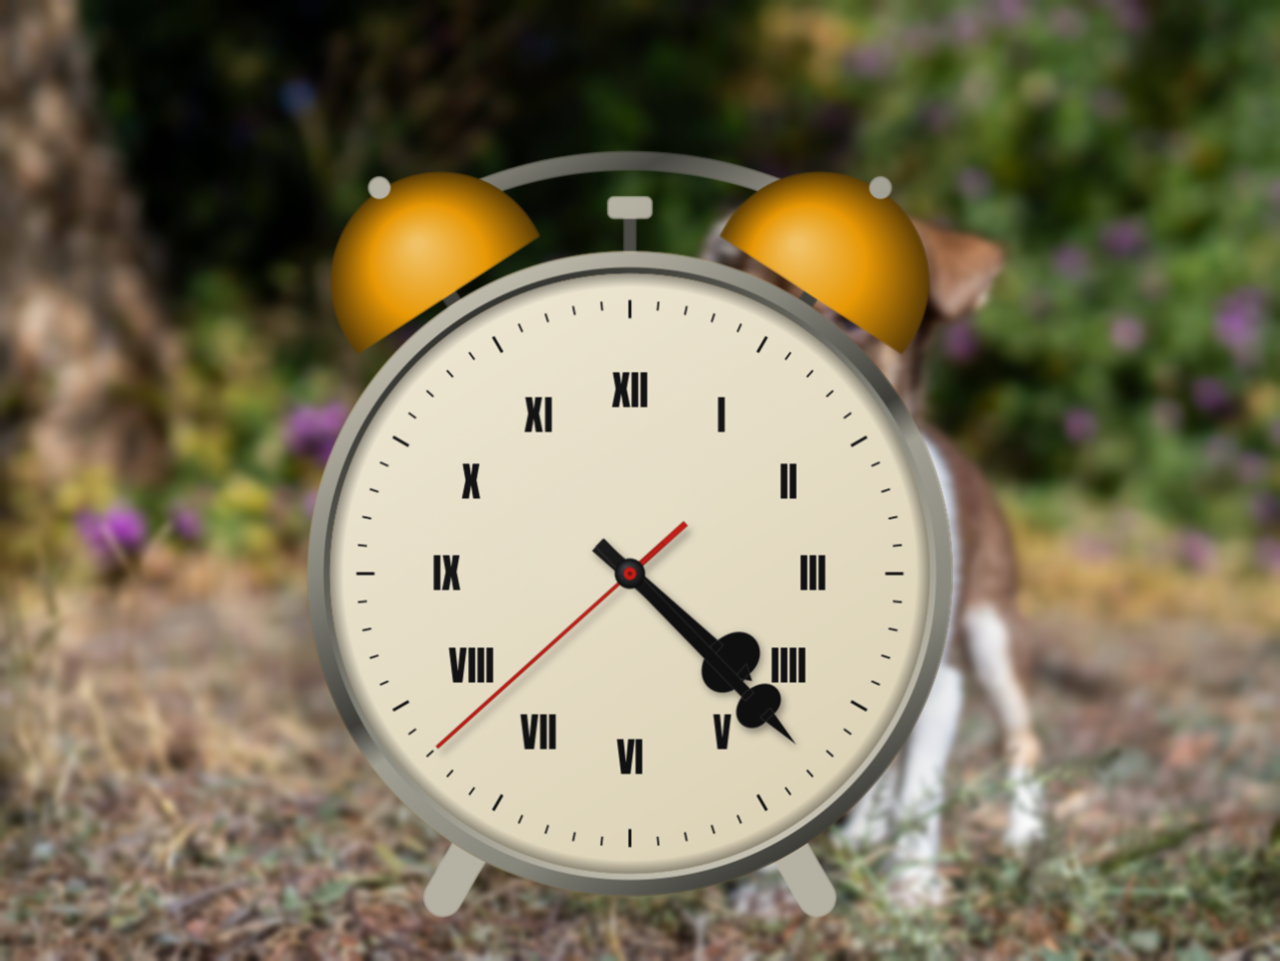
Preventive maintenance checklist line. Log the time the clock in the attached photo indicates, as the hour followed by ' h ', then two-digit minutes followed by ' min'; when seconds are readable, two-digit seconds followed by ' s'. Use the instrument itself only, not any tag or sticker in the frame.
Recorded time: 4 h 22 min 38 s
